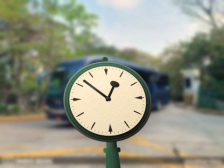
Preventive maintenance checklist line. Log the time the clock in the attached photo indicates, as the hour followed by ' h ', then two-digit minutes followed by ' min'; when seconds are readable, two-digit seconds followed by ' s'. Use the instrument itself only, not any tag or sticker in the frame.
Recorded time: 12 h 52 min
